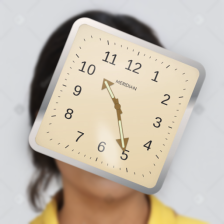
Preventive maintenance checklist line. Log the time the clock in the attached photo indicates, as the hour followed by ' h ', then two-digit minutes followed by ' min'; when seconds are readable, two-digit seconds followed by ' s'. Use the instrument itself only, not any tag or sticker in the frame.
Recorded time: 10 h 25 min
